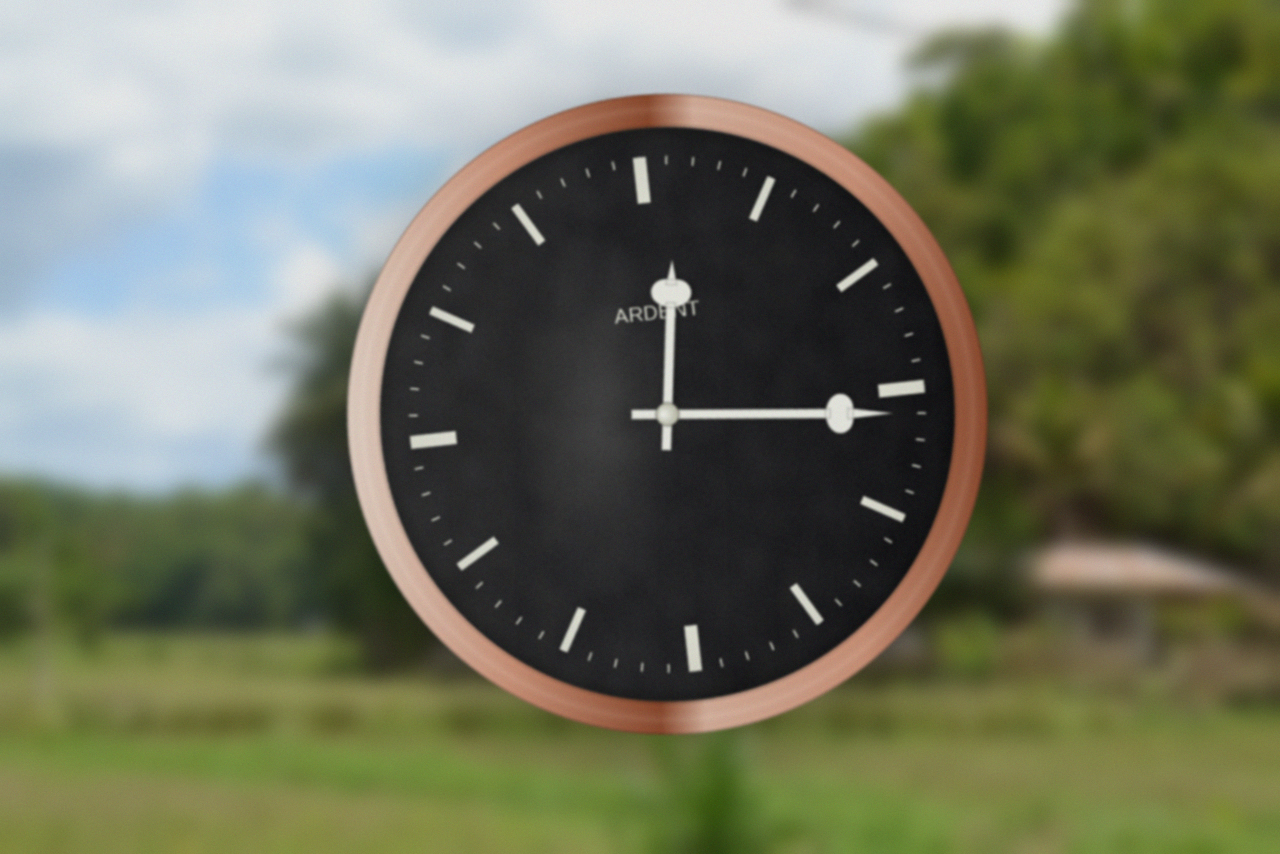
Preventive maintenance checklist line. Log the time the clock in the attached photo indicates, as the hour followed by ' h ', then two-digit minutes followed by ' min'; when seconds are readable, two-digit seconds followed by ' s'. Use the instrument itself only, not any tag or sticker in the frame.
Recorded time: 12 h 16 min
